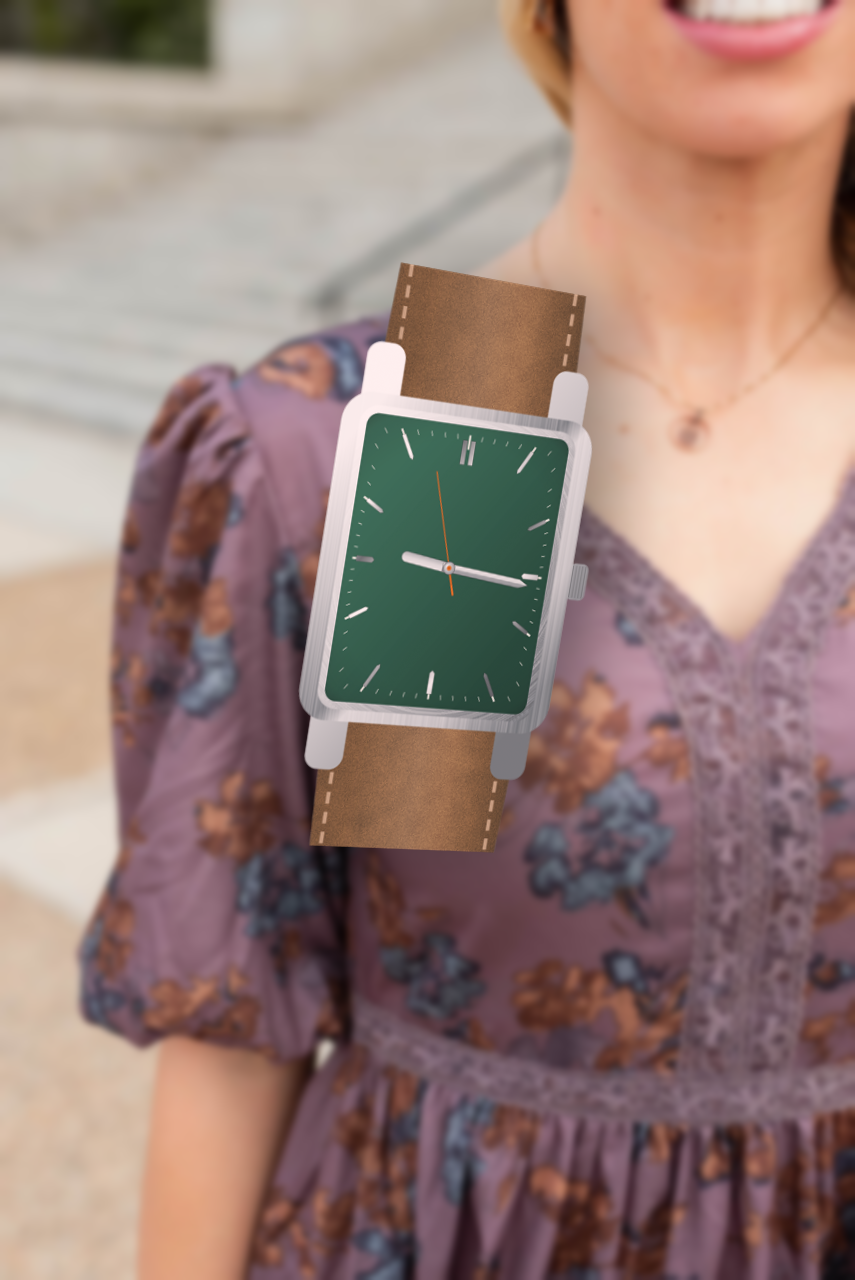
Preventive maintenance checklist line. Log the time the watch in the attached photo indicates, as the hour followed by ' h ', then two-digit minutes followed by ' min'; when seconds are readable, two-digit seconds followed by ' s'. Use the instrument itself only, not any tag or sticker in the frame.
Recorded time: 9 h 15 min 57 s
